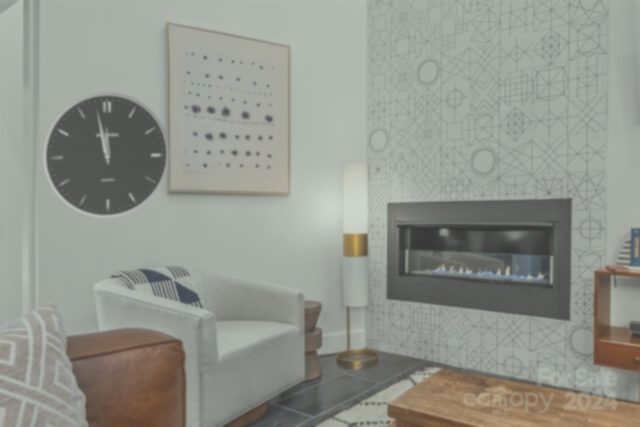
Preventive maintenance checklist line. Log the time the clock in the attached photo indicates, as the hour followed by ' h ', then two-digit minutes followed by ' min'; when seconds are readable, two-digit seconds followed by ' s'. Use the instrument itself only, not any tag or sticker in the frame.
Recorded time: 11 h 58 min
